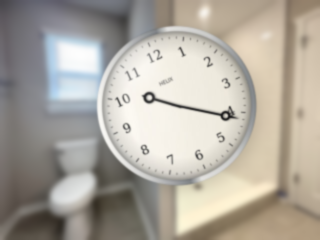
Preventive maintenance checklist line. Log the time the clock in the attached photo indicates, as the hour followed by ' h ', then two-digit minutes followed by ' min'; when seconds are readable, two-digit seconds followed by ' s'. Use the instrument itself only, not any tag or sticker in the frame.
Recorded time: 10 h 21 min
